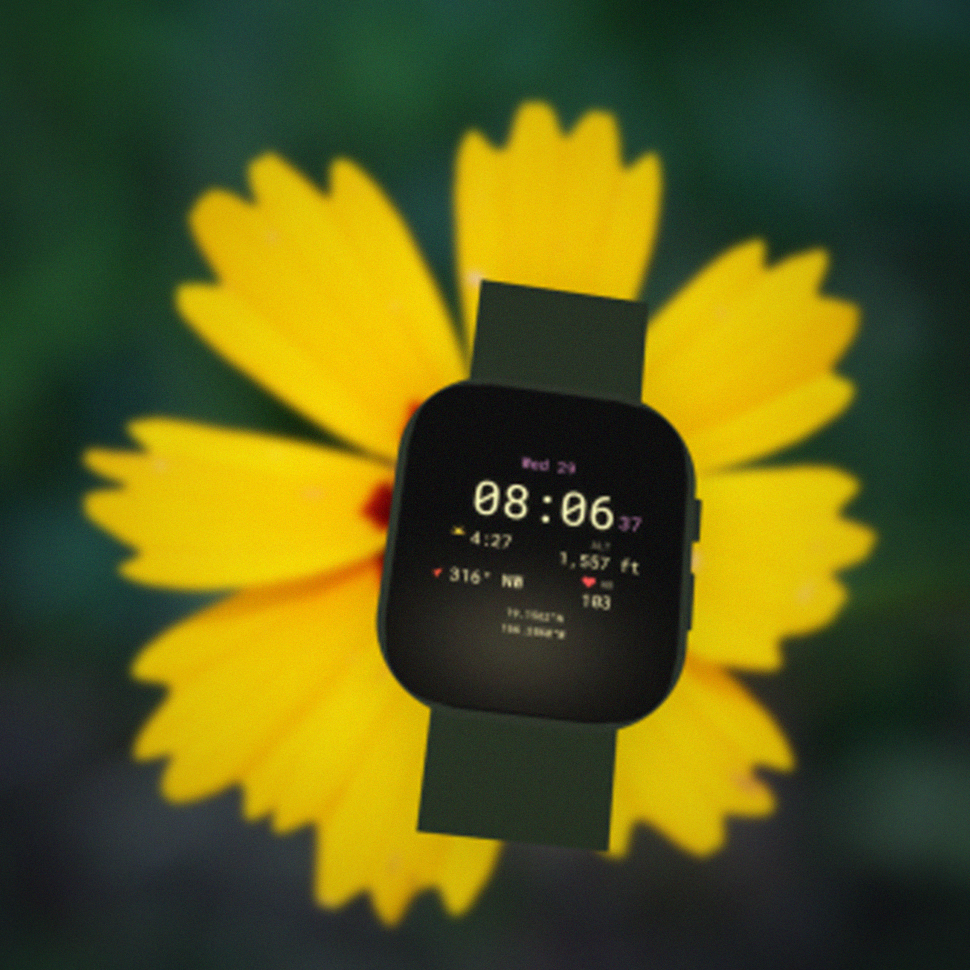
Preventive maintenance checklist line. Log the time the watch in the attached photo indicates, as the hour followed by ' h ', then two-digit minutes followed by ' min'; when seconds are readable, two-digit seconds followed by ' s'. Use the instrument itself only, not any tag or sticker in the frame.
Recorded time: 8 h 06 min
